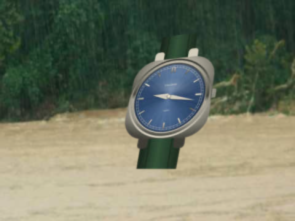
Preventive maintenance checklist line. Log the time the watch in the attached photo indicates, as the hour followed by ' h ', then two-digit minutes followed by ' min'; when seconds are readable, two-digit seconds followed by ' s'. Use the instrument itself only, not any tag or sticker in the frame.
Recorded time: 9 h 17 min
